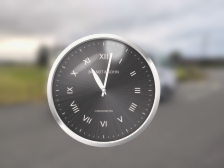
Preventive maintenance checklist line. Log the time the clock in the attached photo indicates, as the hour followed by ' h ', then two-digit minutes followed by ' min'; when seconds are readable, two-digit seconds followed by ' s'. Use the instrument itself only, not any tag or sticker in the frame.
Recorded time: 11 h 02 min
